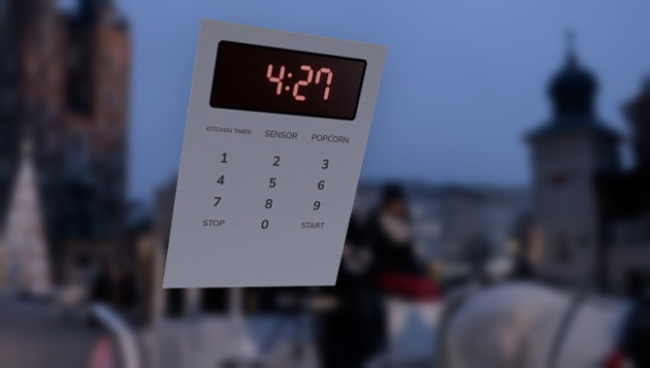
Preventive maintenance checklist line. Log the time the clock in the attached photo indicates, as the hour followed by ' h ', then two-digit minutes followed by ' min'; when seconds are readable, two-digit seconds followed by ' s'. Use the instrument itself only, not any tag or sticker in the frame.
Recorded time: 4 h 27 min
